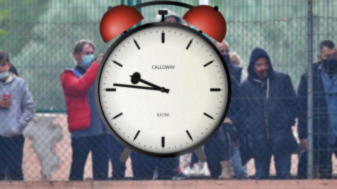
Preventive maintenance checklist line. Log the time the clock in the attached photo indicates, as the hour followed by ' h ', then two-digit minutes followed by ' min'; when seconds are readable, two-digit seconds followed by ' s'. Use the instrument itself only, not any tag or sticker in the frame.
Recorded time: 9 h 46 min
